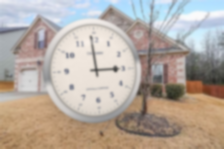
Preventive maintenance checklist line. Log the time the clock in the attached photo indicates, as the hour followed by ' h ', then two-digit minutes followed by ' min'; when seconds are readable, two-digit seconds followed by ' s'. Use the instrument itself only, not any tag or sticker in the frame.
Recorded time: 2 h 59 min
